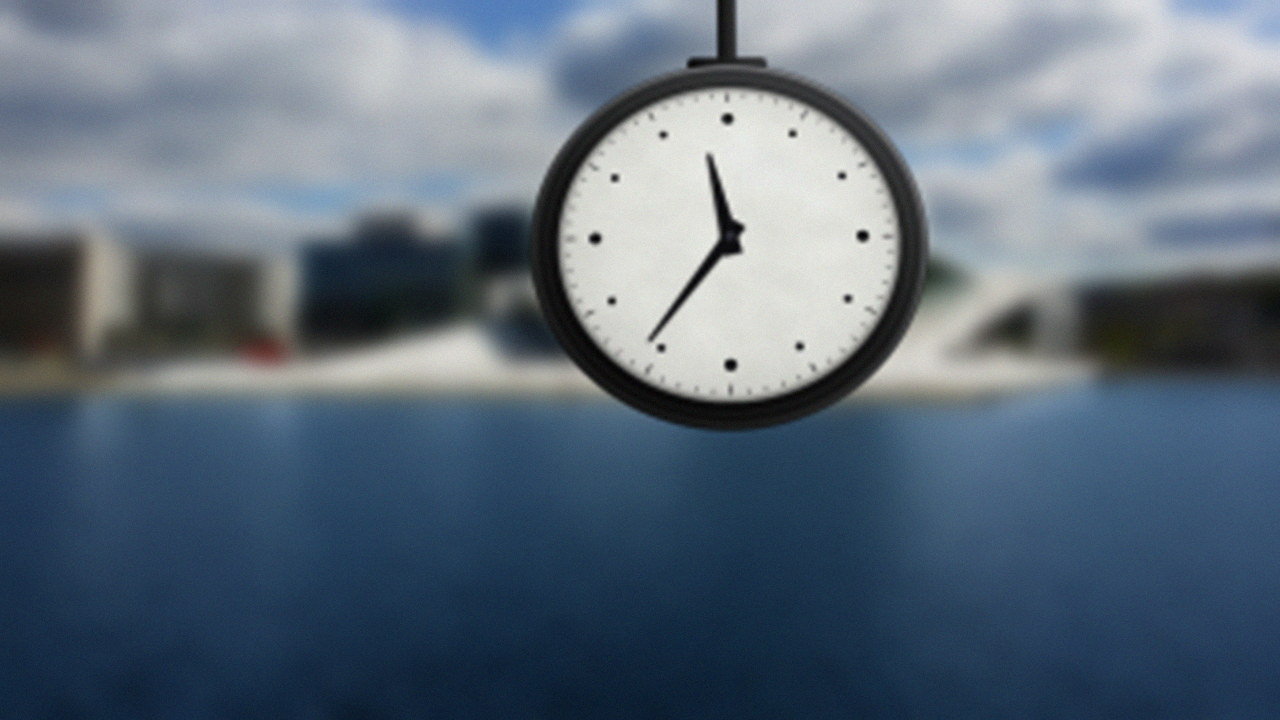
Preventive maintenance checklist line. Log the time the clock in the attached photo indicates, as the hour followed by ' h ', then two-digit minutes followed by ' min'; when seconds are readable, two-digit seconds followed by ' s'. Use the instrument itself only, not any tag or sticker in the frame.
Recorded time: 11 h 36 min
